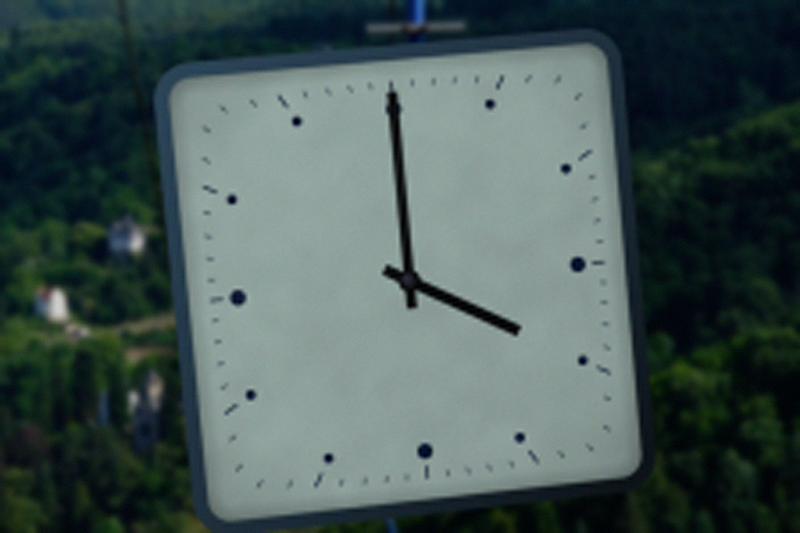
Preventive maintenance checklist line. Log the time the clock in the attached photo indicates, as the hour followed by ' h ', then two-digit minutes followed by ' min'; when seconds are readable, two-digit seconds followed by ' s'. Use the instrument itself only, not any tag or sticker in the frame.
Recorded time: 4 h 00 min
